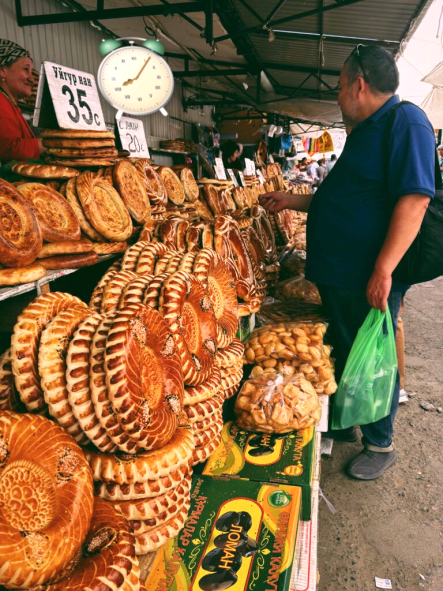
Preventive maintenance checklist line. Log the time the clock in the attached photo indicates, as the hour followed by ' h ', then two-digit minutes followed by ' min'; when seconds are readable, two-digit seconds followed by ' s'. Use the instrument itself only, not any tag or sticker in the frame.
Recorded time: 8 h 06 min
